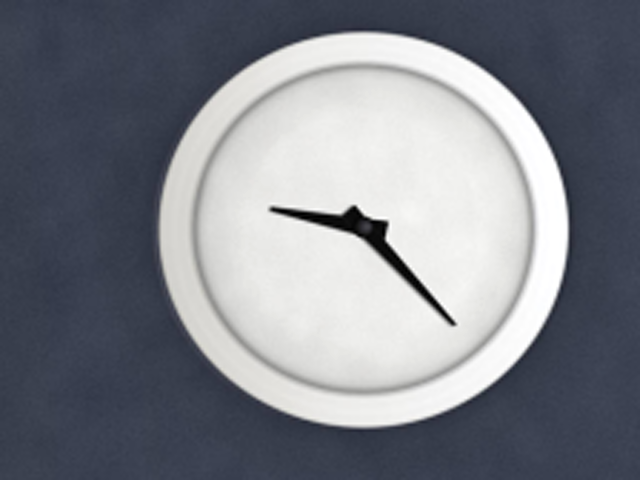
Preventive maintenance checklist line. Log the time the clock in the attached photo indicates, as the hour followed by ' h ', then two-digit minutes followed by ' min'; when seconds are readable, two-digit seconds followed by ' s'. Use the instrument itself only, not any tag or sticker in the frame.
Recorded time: 9 h 23 min
